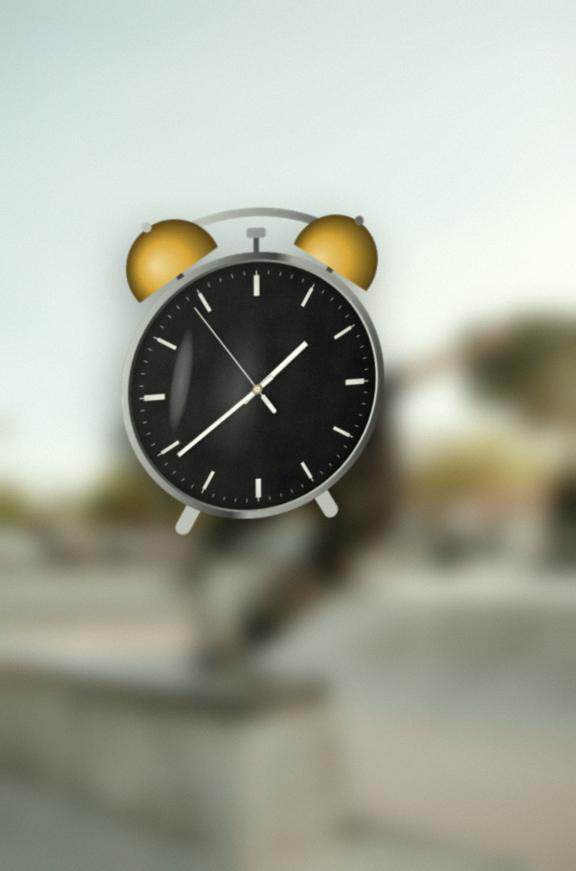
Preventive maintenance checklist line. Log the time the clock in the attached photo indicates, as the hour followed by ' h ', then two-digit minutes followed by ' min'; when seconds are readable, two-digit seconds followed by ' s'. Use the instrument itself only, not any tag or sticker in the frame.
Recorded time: 1 h 38 min 54 s
